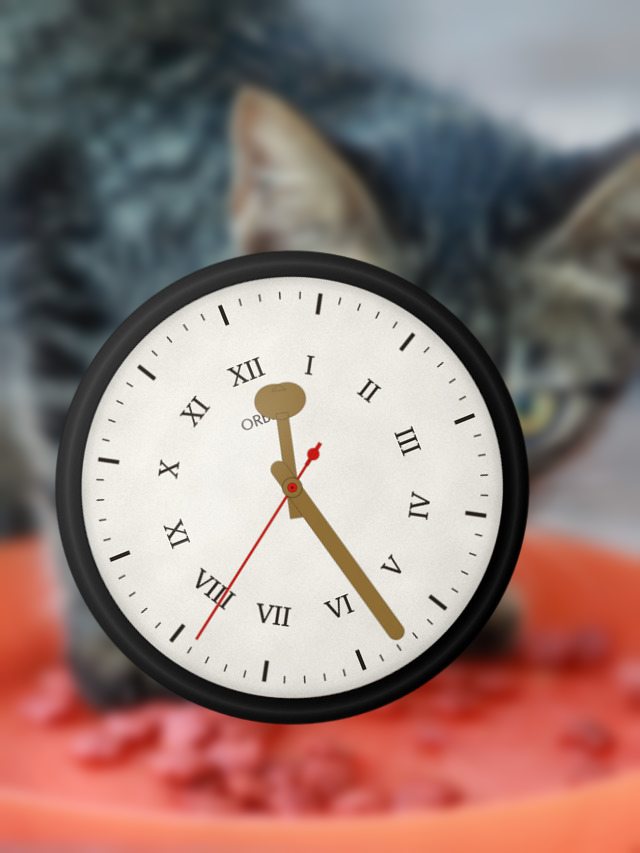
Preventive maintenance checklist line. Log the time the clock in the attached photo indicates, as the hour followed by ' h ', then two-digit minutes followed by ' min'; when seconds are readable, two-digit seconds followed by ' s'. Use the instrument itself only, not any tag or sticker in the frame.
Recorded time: 12 h 27 min 39 s
